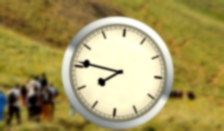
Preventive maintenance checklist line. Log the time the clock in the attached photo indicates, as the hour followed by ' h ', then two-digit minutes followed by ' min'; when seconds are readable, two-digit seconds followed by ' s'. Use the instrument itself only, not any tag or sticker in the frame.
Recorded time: 7 h 46 min
